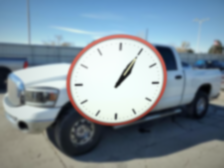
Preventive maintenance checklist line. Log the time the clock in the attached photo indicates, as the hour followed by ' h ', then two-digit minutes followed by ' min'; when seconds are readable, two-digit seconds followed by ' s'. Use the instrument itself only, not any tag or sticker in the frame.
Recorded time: 1 h 05 min
